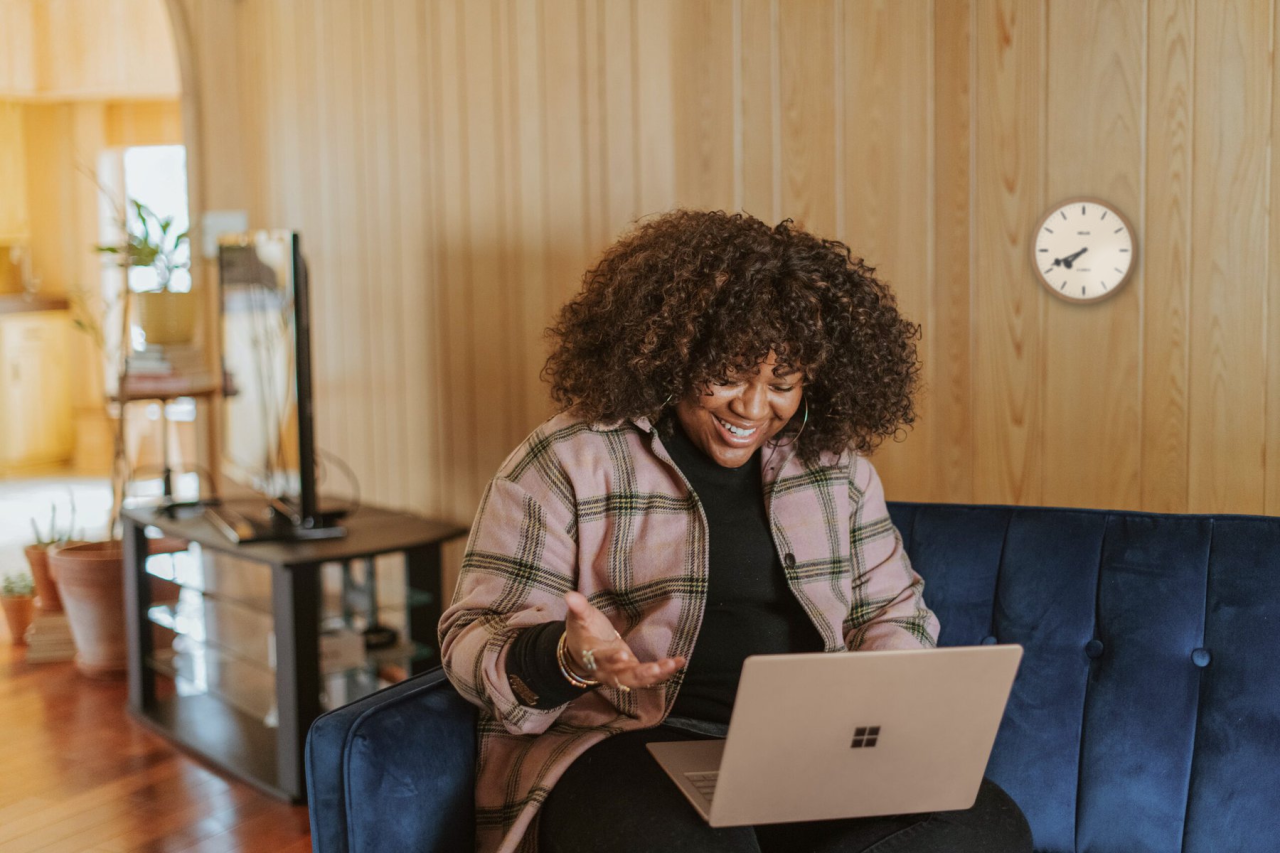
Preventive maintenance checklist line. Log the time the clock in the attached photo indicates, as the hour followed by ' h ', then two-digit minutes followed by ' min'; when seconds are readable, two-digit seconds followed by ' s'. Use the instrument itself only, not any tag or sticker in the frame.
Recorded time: 7 h 41 min
